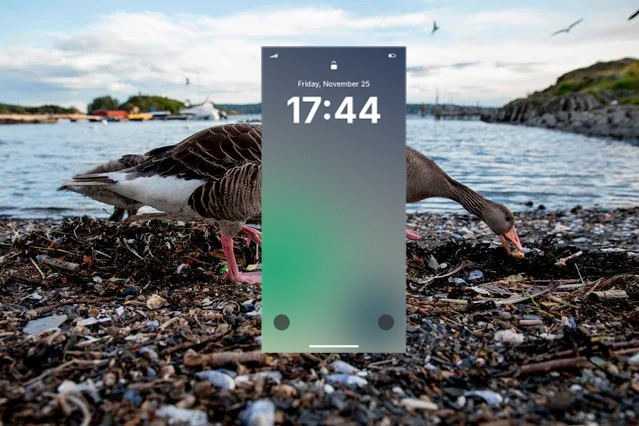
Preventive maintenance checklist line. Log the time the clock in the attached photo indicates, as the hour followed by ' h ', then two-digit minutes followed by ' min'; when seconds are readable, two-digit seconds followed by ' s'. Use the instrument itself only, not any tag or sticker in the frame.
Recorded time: 17 h 44 min
